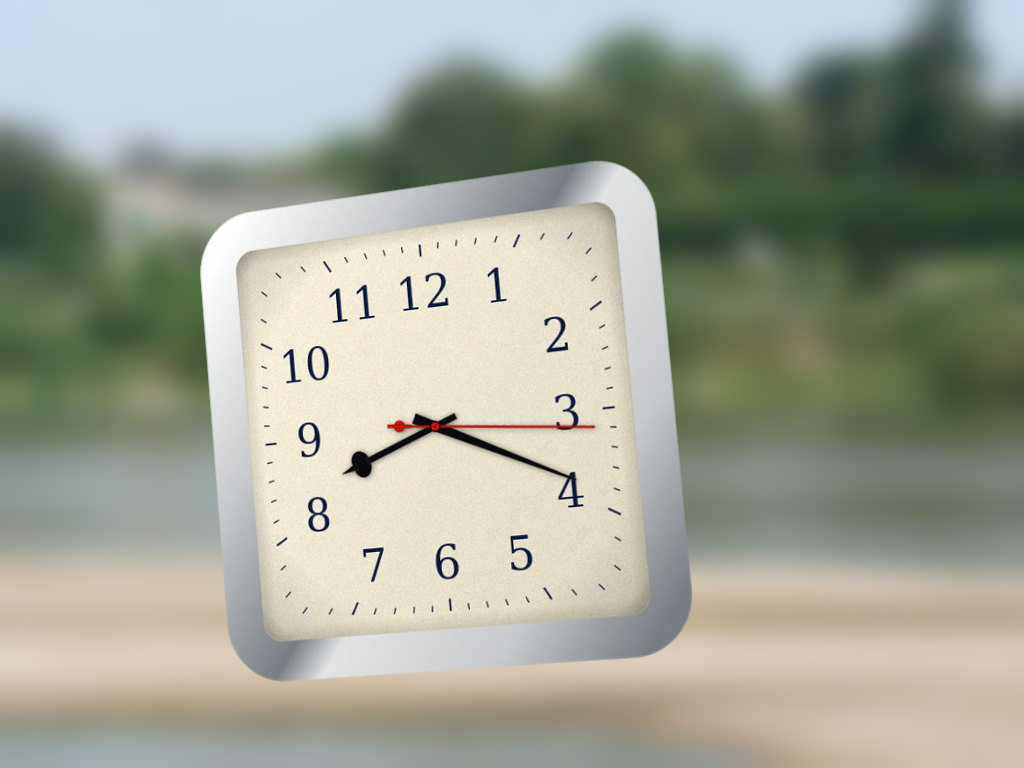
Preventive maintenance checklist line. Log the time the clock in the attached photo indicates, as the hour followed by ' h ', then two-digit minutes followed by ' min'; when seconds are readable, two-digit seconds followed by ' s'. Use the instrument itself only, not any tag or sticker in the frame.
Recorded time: 8 h 19 min 16 s
